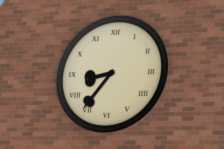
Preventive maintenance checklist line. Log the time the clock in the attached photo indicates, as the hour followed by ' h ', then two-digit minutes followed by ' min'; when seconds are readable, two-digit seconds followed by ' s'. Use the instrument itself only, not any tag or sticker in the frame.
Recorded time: 8 h 36 min
